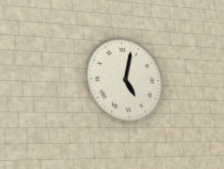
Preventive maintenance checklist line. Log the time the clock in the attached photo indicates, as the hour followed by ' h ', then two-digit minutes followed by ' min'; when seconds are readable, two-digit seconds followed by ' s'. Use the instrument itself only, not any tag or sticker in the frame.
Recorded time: 5 h 03 min
